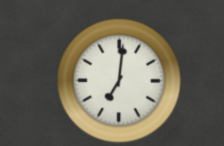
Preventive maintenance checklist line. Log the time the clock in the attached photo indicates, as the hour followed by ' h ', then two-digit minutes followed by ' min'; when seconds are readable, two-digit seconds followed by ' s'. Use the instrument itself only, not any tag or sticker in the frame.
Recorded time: 7 h 01 min
